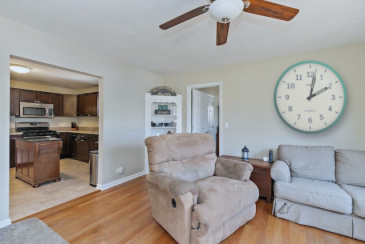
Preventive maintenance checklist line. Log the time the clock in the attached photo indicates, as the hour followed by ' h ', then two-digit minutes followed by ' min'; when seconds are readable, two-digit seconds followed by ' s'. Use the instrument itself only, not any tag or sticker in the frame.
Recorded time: 2 h 02 min
